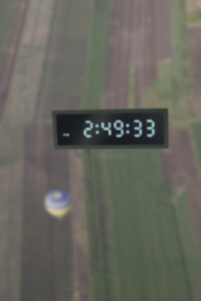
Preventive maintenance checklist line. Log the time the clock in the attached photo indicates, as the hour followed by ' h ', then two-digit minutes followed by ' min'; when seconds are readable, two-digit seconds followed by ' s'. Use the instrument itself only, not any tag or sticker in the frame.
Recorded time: 2 h 49 min 33 s
